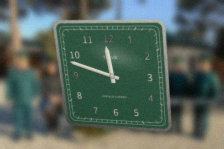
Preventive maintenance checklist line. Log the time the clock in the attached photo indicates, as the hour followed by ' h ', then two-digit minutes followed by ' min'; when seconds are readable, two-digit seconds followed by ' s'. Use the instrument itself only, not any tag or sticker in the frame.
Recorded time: 11 h 48 min
